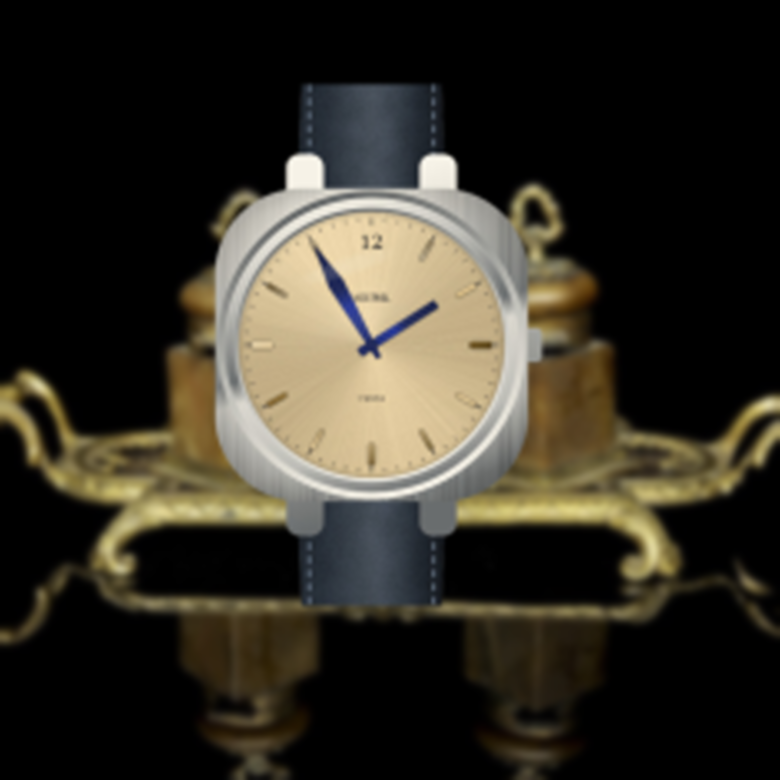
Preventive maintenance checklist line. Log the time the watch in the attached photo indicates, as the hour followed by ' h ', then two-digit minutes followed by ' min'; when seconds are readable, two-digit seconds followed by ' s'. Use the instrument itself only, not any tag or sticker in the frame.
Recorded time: 1 h 55 min
